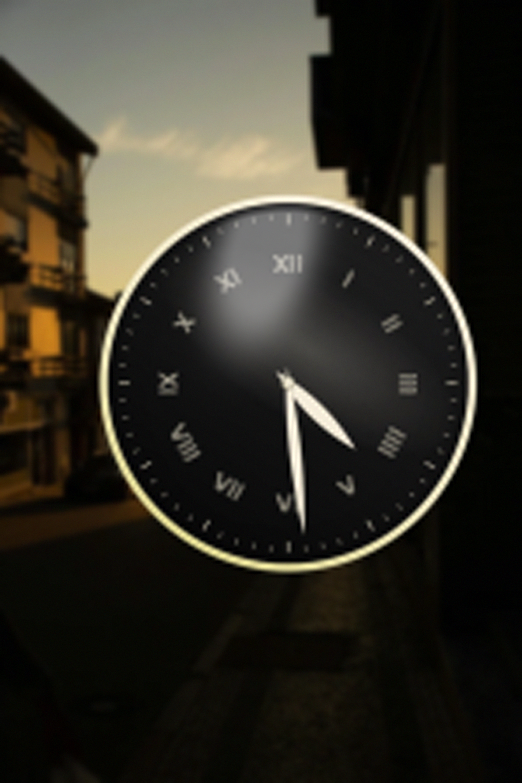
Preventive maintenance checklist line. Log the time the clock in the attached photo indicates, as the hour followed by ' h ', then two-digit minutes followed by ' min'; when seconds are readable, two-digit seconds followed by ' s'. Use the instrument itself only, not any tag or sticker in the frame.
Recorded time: 4 h 29 min
